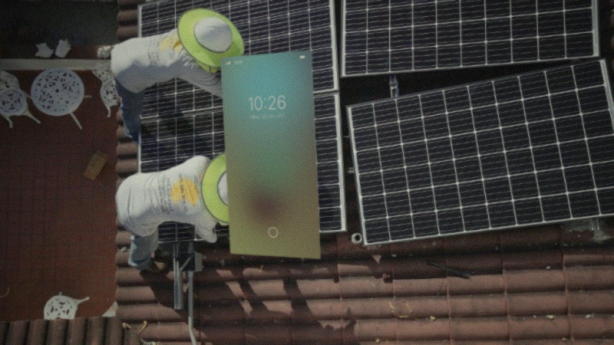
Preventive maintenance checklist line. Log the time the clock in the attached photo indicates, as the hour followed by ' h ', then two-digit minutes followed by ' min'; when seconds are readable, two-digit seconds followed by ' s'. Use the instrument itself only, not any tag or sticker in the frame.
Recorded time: 10 h 26 min
